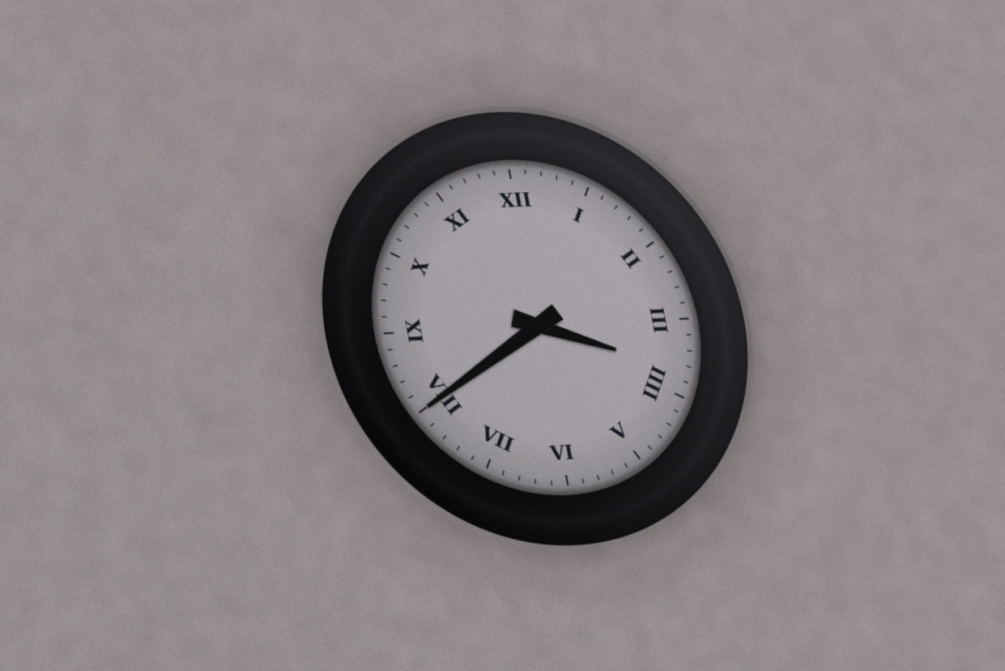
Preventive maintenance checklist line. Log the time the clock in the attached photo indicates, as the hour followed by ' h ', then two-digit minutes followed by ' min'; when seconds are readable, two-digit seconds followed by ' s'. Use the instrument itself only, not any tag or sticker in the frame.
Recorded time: 3 h 40 min
